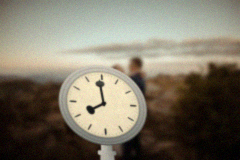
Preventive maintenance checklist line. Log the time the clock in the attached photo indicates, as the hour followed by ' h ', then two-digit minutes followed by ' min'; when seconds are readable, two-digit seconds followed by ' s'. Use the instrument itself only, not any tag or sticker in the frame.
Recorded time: 7 h 59 min
